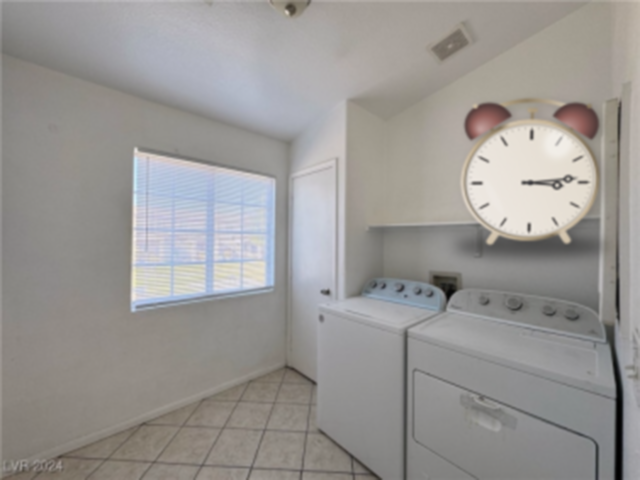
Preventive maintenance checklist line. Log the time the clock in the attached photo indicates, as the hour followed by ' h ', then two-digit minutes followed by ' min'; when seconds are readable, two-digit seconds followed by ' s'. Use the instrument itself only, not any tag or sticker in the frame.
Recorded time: 3 h 14 min
